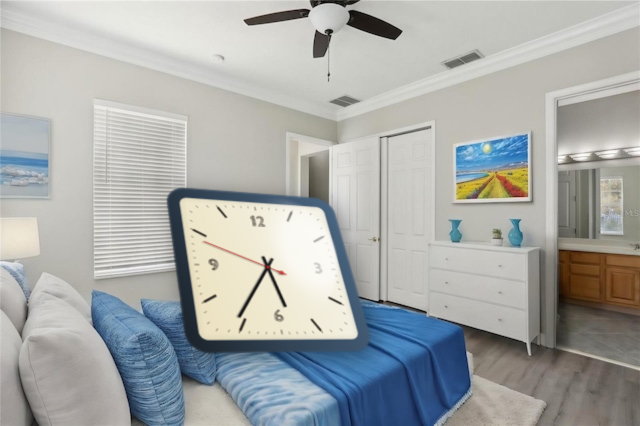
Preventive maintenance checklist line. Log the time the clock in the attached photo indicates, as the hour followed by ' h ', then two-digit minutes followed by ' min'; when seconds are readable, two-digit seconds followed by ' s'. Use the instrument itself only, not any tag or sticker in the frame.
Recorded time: 5 h 35 min 49 s
